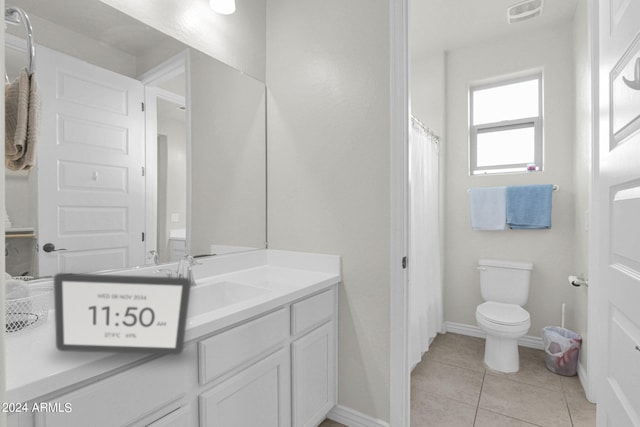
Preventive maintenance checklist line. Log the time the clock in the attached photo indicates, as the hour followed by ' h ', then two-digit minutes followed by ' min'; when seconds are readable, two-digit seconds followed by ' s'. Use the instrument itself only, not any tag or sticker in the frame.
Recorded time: 11 h 50 min
